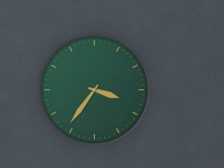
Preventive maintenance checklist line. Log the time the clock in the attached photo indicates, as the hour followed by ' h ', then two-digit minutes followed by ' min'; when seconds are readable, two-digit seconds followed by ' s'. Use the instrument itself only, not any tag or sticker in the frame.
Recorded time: 3 h 36 min
